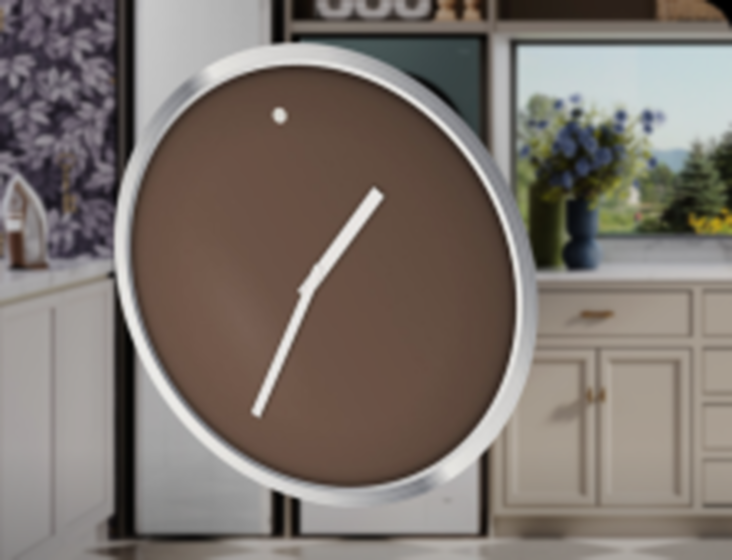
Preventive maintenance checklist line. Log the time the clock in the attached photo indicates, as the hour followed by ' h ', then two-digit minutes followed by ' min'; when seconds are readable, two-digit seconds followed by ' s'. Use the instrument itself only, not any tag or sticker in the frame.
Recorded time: 1 h 36 min
